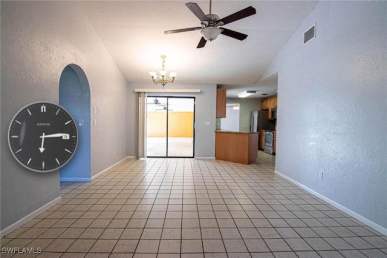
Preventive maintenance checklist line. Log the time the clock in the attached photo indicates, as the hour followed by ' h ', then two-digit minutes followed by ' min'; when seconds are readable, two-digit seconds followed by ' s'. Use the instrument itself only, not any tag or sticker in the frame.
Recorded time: 6 h 14 min
